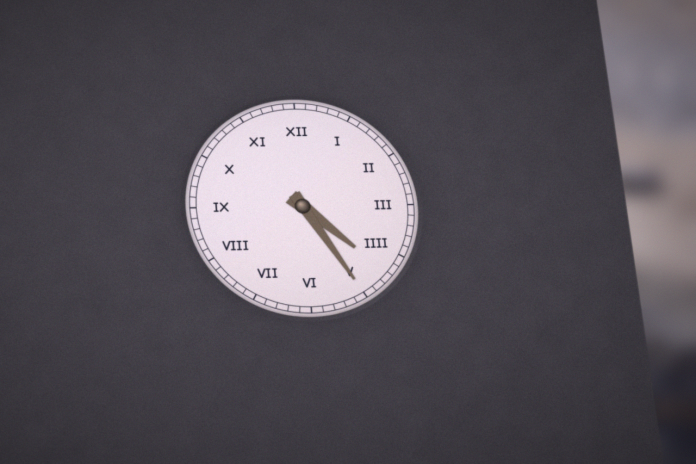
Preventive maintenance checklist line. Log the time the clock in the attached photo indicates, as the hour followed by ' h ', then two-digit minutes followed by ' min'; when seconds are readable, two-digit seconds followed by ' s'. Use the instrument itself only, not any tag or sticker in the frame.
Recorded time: 4 h 25 min
